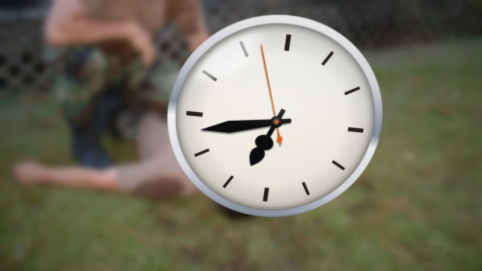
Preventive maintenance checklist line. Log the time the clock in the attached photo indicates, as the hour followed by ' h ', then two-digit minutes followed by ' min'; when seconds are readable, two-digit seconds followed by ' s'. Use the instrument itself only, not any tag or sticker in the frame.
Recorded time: 6 h 42 min 57 s
